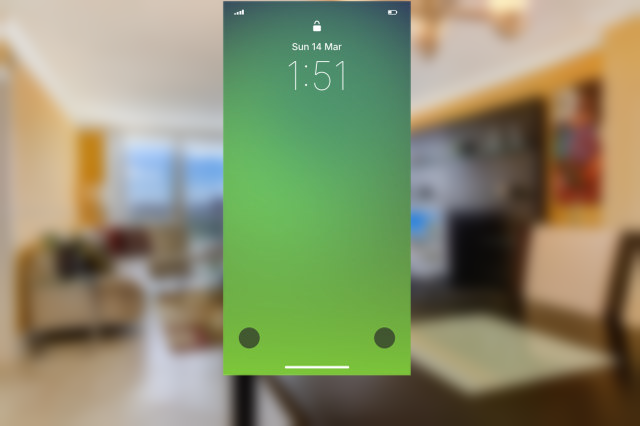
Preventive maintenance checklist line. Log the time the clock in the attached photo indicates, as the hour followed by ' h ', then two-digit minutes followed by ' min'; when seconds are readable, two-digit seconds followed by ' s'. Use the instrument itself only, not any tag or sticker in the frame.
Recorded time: 1 h 51 min
